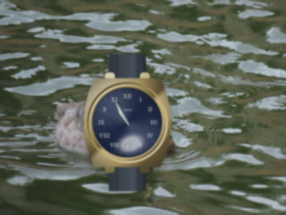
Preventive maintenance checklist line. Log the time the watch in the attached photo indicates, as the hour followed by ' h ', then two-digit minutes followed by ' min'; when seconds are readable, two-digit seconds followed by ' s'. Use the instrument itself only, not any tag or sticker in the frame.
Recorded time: 10 h 55 min
